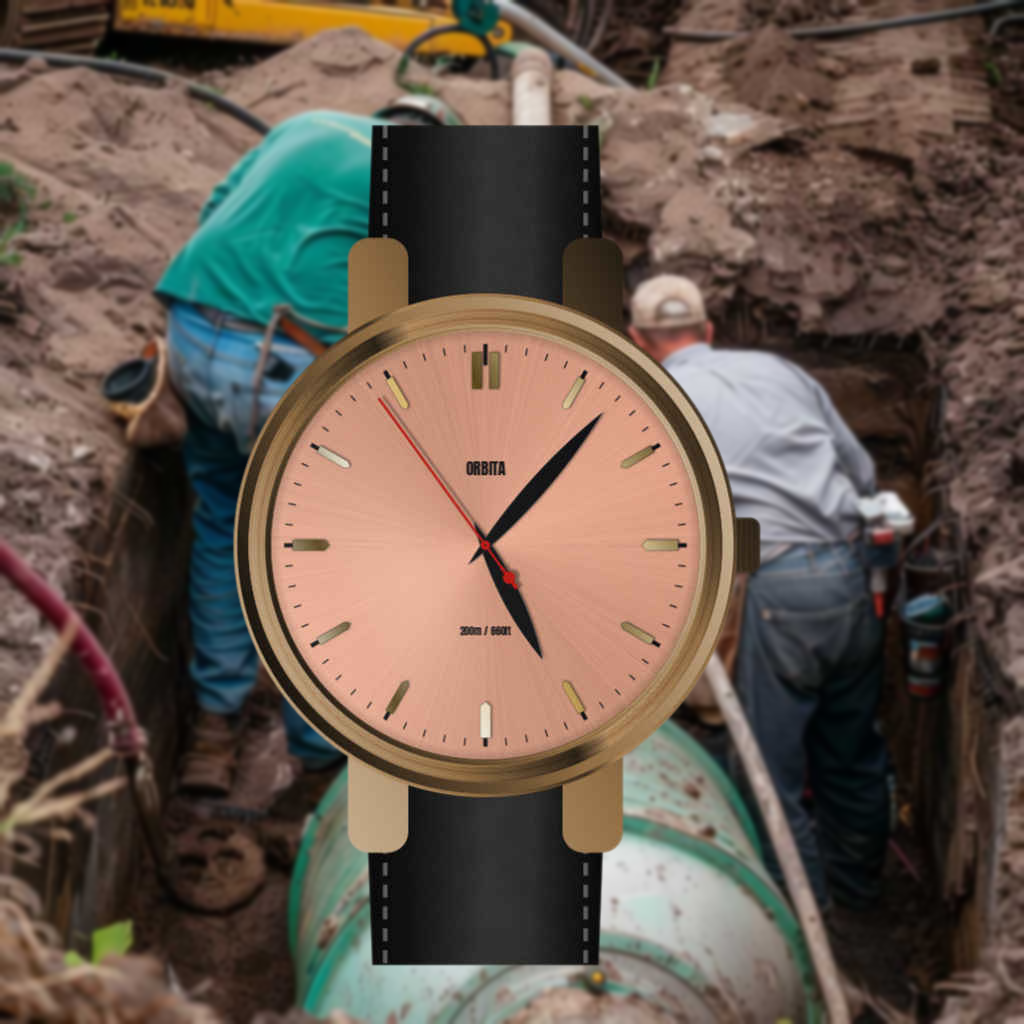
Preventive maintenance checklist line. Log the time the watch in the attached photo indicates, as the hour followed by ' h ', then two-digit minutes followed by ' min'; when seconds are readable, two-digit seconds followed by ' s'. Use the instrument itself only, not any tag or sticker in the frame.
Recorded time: 5 h 06 min 54 s
